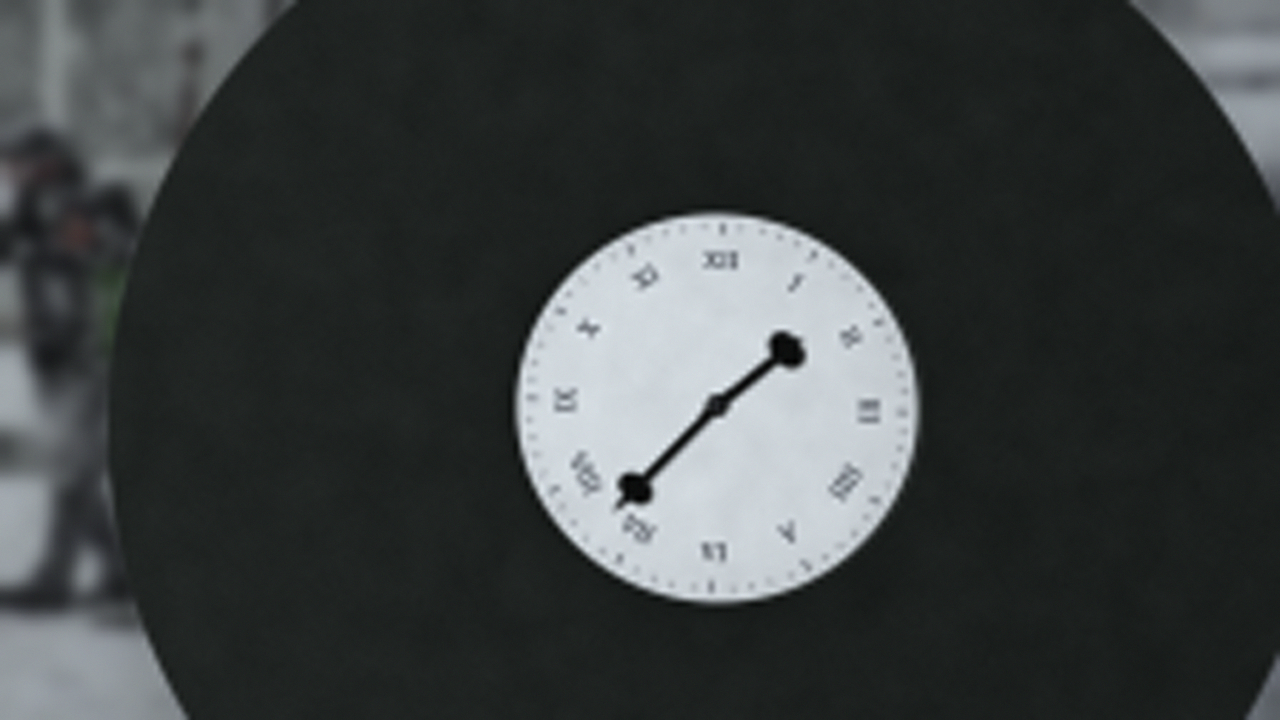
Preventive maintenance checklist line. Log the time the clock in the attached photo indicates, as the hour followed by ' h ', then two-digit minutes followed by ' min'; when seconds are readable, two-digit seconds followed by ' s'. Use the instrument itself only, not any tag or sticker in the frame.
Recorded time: 1 h 37 min
